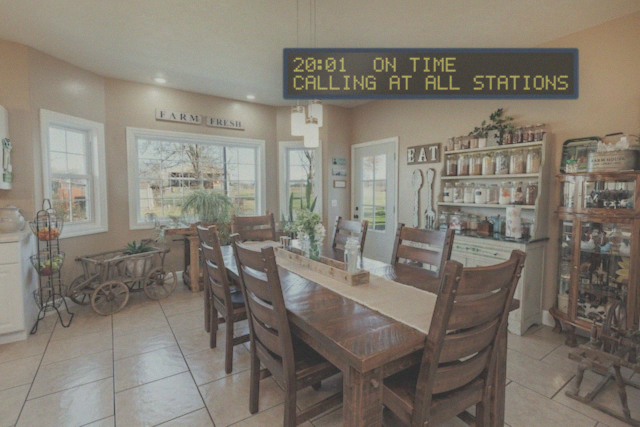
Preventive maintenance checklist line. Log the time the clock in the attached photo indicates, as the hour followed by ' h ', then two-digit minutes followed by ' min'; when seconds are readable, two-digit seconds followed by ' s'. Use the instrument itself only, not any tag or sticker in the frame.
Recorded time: 20 h 01 min
